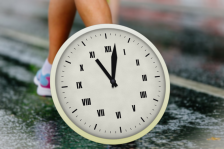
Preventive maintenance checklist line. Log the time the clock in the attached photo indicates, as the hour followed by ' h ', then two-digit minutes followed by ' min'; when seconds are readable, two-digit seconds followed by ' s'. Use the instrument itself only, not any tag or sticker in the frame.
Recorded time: 11 h 02 min
